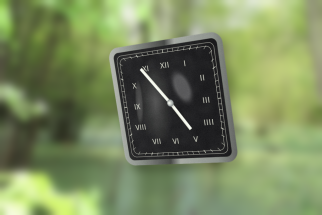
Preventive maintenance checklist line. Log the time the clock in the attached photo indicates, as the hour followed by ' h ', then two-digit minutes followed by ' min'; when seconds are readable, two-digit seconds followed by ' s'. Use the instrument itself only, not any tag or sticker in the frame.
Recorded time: 4 h 54 min
